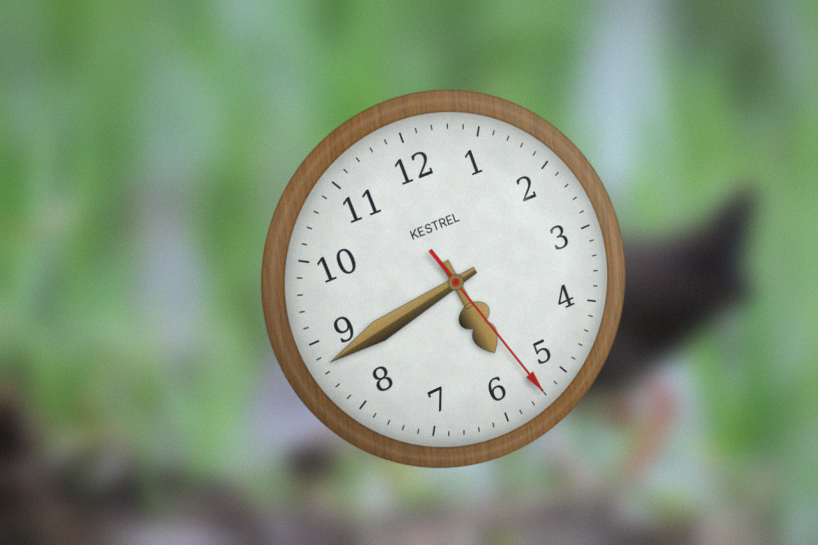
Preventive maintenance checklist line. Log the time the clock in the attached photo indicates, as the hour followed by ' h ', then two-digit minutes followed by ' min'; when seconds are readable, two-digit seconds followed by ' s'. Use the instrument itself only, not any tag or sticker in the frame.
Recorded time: 5 h 43 min 27 s
